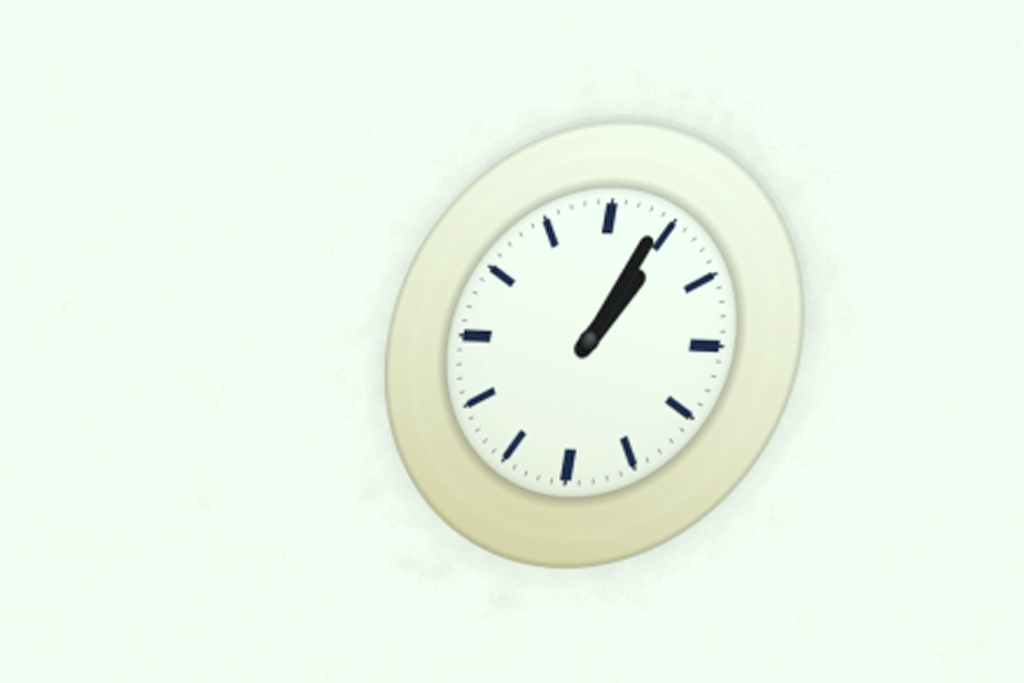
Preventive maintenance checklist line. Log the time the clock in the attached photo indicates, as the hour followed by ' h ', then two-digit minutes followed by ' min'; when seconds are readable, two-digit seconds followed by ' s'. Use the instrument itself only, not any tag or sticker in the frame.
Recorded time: 1 h 04 min
